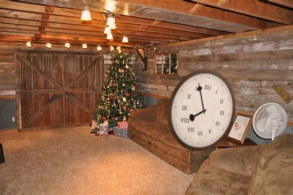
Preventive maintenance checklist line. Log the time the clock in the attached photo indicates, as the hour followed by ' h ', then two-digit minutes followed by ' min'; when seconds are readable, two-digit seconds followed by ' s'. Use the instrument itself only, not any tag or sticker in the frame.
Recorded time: 7 h 56 min
